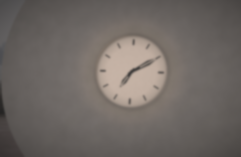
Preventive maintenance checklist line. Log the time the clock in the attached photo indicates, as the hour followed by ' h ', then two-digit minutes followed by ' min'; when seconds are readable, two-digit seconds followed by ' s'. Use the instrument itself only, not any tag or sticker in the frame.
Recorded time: 7 h 10 min
